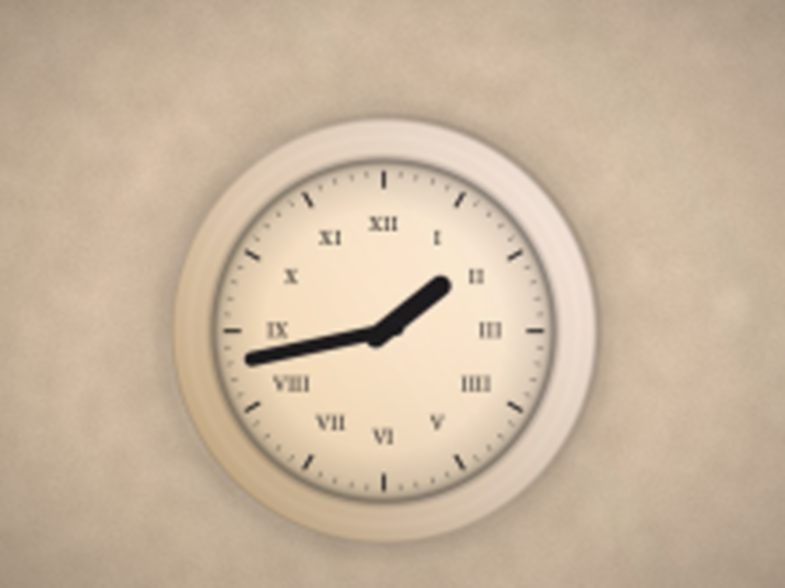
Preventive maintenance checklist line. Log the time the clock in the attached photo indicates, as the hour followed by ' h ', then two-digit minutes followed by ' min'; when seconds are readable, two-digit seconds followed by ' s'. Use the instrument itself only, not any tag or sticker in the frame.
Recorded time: 1 h 43 min
